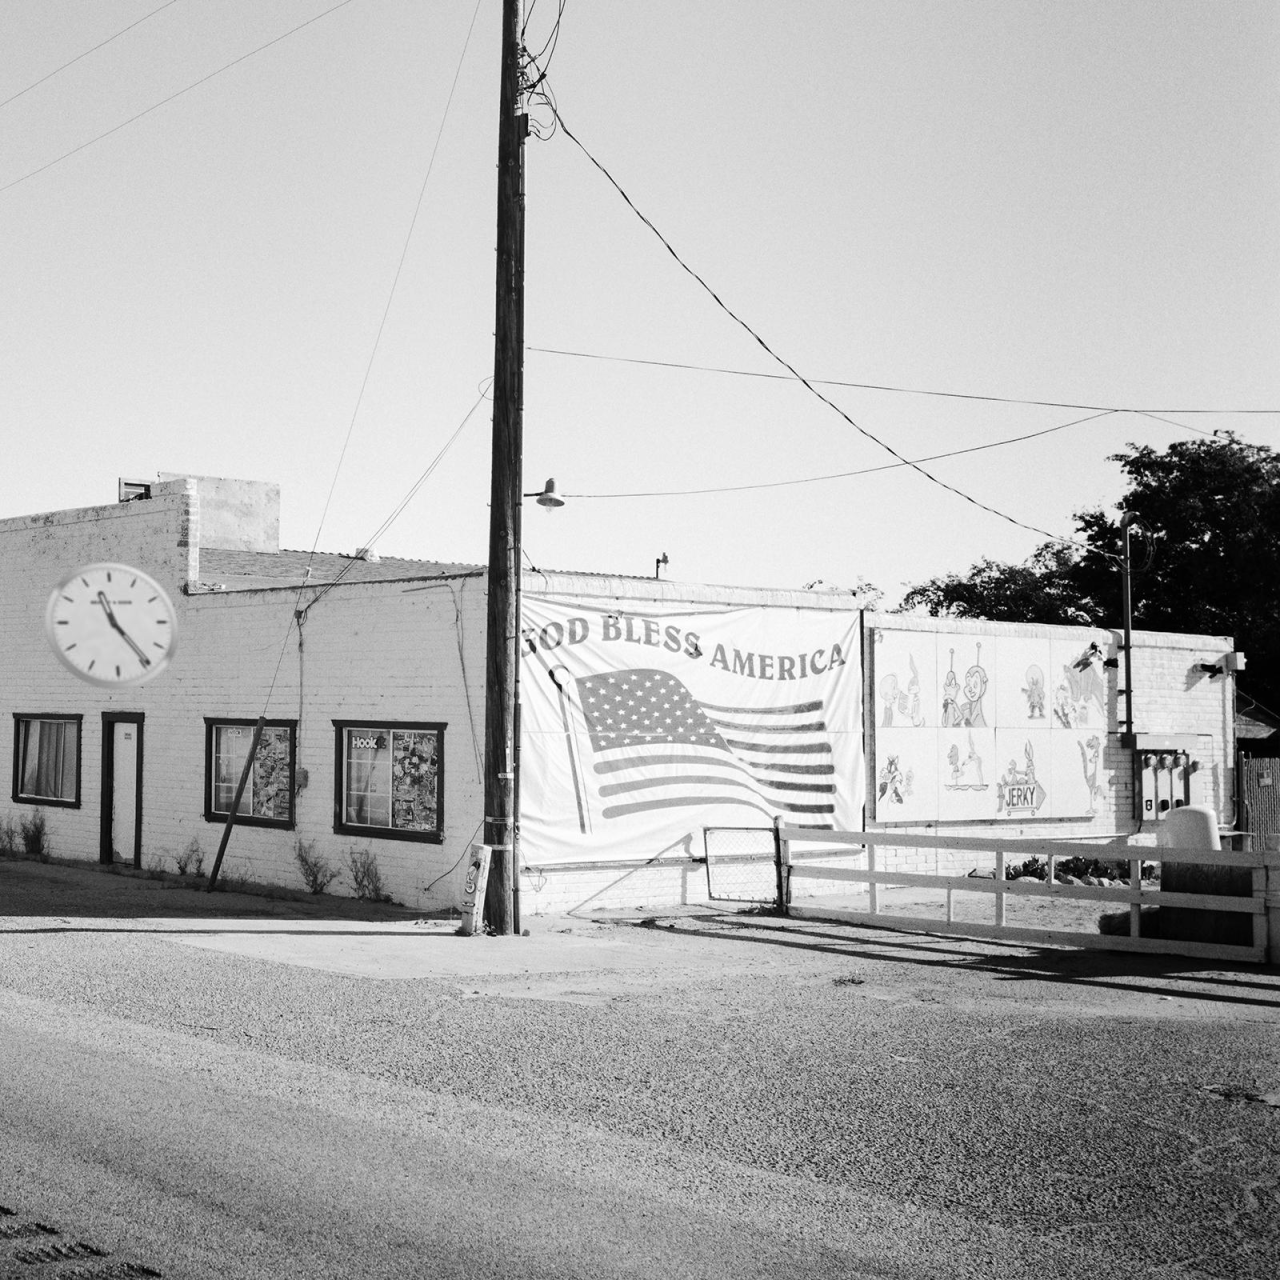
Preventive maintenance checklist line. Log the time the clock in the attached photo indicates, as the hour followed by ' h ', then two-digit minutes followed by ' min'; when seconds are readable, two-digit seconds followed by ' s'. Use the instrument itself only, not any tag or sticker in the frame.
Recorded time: 11 h 24 min
